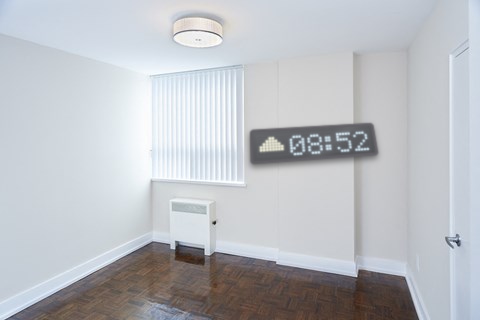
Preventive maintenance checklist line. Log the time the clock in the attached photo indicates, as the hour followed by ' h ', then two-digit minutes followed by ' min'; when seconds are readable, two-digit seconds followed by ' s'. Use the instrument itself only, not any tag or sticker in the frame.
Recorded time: 8 h 52 min
